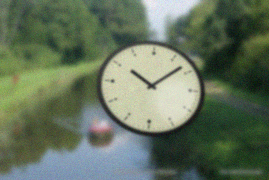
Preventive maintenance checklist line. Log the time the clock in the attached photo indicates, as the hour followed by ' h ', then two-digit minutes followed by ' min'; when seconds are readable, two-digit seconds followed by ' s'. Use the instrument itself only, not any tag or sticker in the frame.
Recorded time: 10 h 08 min
